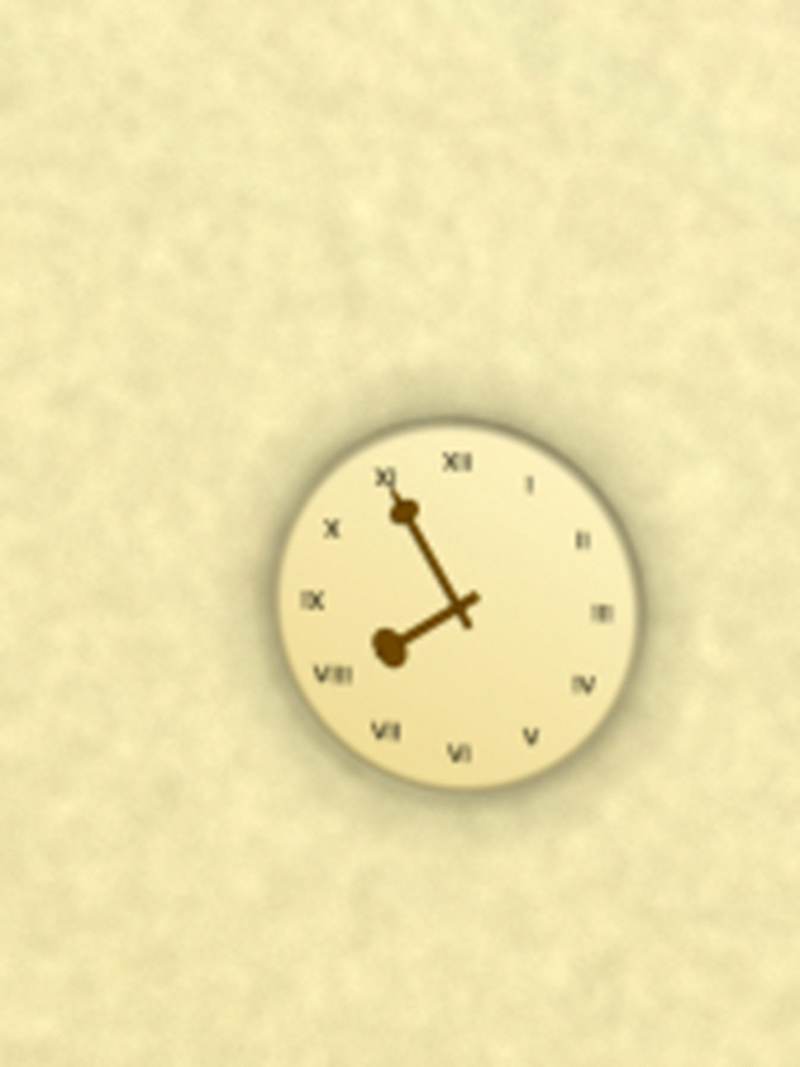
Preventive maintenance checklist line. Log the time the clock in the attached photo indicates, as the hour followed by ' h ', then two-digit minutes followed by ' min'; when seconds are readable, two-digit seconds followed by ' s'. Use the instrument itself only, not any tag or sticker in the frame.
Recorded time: 7 h 55 min
